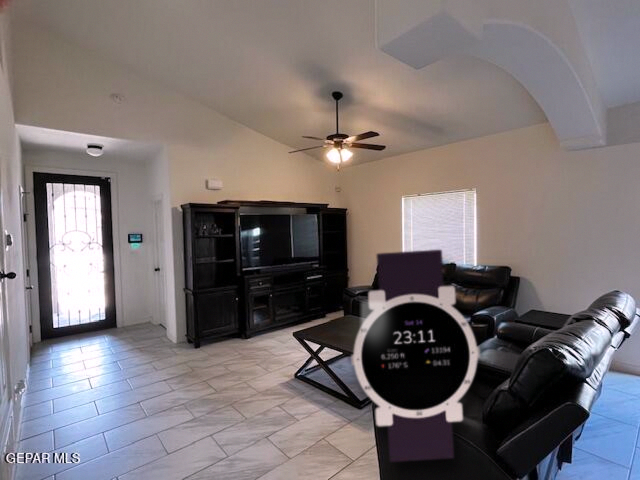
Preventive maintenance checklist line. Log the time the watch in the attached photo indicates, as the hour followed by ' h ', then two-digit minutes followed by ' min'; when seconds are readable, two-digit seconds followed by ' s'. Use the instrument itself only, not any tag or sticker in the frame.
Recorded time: 23 h 11 min
